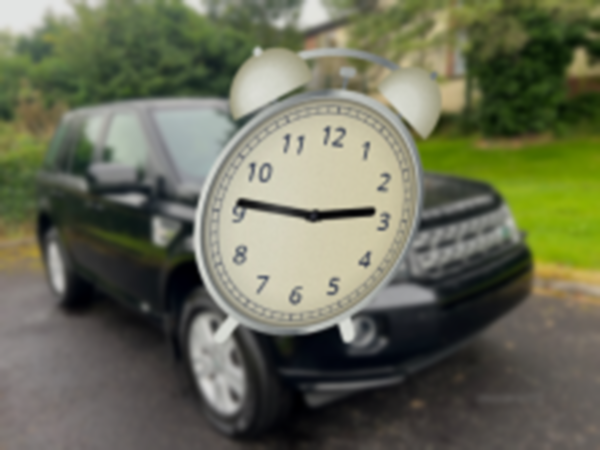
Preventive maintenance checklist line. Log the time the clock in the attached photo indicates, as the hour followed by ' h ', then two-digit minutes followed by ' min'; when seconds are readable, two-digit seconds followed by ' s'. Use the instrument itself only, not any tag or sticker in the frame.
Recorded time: 2 h 46 min
